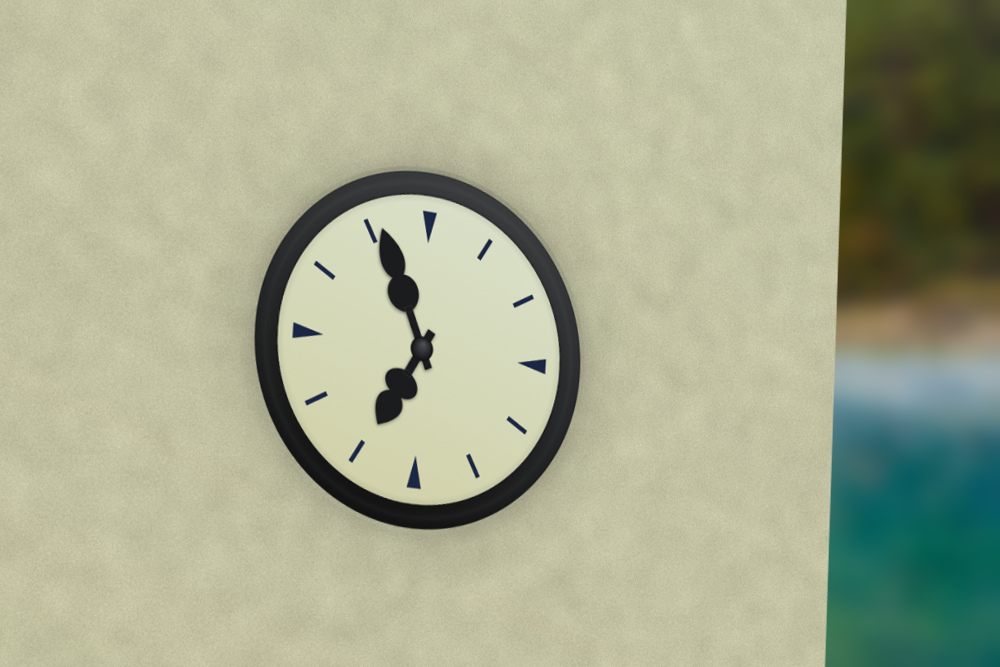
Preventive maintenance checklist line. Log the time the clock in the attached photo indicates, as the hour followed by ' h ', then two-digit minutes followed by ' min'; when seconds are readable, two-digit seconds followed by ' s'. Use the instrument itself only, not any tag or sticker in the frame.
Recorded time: 6 h 56 min
